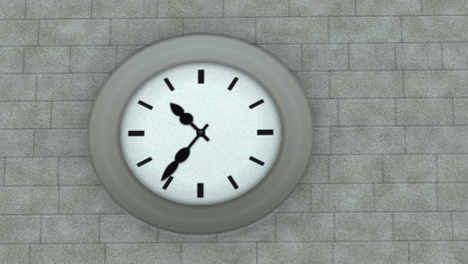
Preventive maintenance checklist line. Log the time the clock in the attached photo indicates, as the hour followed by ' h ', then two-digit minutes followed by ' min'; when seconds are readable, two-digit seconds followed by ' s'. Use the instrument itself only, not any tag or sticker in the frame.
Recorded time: 10 h 36 min
